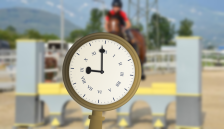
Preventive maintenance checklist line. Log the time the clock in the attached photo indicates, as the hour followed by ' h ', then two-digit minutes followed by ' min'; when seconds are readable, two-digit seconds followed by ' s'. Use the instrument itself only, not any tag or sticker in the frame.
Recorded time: 8 h 59 min
